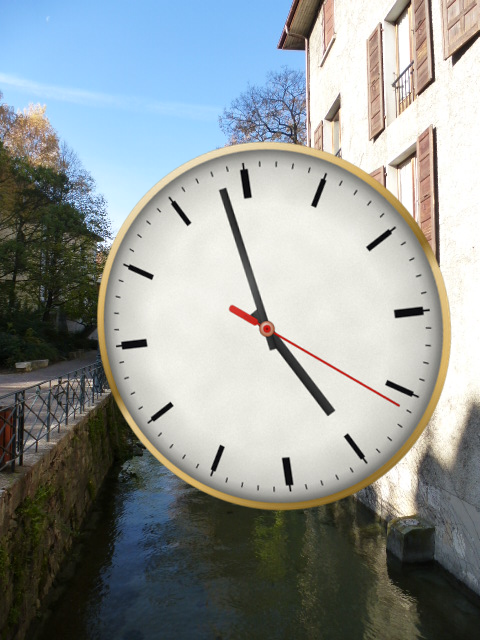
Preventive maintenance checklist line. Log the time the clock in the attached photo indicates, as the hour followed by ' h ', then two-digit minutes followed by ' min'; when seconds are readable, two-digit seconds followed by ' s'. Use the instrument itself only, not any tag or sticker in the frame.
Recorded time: 4 h 58 min 21 s
